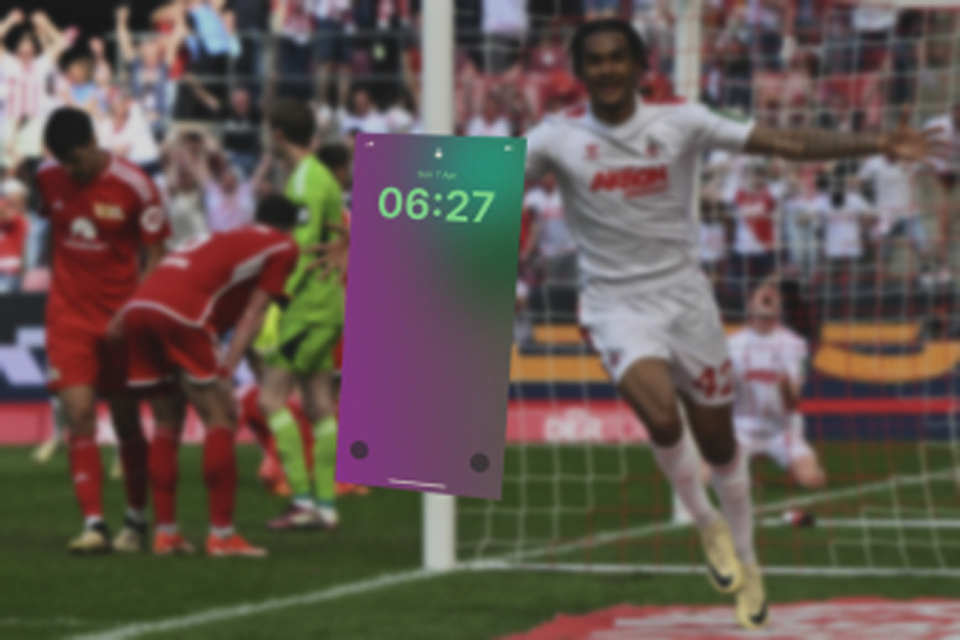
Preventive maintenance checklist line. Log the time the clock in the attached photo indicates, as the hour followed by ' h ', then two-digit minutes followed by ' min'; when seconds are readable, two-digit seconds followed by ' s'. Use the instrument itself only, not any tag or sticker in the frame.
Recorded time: 6 h 27 min
